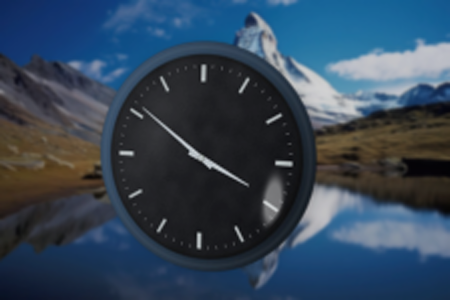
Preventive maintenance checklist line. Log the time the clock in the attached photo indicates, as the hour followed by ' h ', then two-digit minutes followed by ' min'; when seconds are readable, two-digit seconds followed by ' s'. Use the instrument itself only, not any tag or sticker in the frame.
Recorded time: 3 h 51 min
